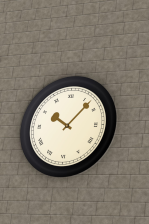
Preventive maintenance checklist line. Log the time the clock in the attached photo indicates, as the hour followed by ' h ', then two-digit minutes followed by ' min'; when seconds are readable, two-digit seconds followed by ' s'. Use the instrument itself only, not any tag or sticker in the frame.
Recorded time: 10 h 07 min
